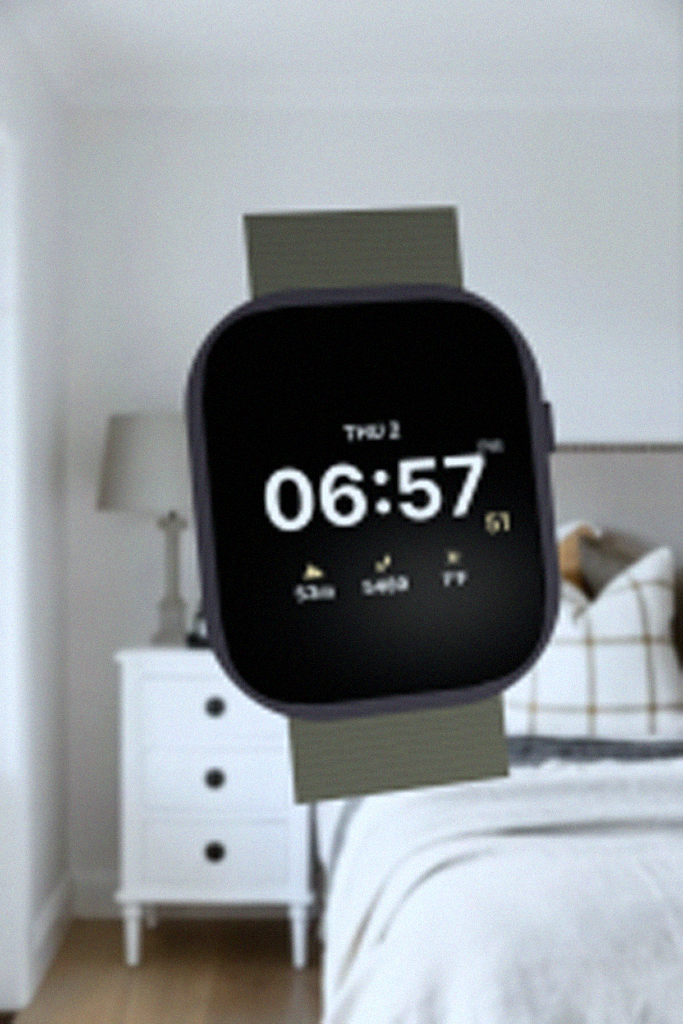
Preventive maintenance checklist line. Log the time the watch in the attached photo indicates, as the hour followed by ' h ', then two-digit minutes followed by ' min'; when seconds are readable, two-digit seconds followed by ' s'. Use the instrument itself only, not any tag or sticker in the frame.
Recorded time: 6 h 57 min
